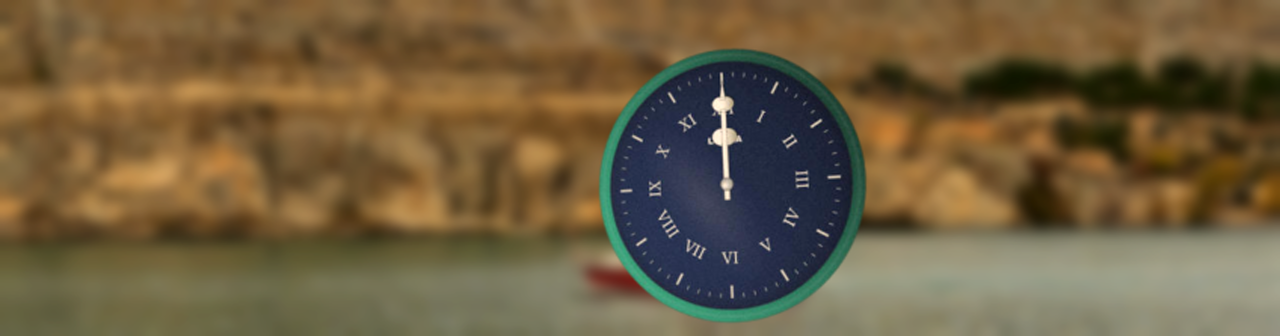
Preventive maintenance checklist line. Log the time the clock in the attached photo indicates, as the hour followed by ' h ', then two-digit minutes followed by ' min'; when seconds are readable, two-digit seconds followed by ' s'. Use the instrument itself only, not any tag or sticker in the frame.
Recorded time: 12 h 00 min
